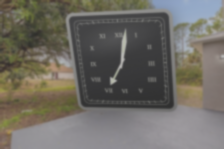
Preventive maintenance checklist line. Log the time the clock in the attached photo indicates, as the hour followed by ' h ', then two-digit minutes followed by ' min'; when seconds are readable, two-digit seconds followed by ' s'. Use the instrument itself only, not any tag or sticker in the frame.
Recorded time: 7 h 02 min
